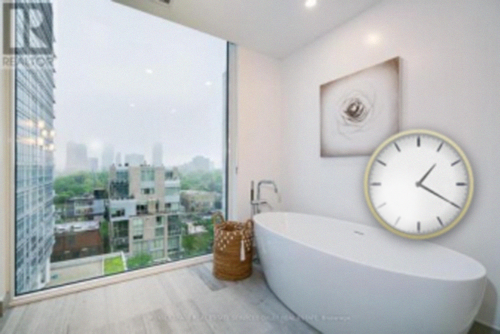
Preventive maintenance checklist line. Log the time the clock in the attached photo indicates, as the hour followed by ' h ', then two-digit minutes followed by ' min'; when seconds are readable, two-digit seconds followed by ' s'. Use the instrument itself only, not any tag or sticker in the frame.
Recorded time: 1 h 20 min
